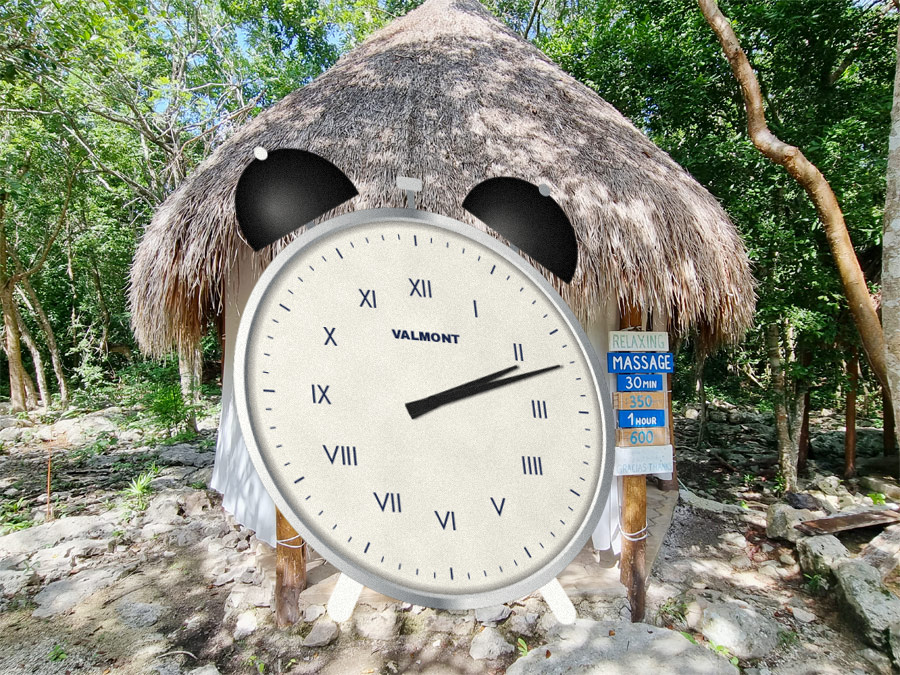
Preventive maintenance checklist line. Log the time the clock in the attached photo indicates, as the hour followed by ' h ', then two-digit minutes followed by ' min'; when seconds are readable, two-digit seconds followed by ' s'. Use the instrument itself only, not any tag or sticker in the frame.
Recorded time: 2 h 12 min
